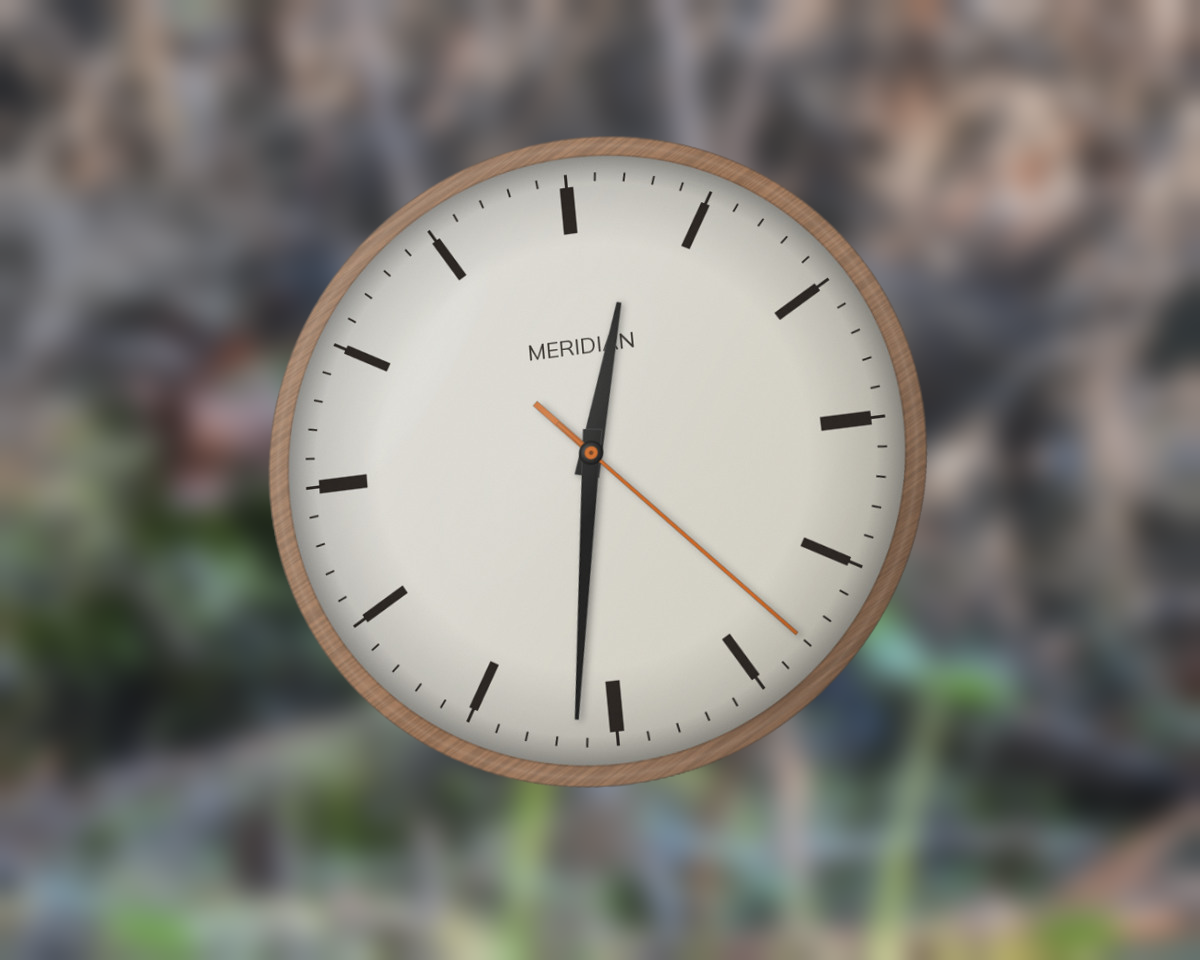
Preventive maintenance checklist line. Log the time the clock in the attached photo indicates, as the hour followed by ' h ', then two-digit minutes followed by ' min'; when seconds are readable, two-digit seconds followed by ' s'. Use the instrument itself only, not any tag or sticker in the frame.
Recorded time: 12 h 31 min 23 s
